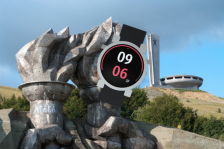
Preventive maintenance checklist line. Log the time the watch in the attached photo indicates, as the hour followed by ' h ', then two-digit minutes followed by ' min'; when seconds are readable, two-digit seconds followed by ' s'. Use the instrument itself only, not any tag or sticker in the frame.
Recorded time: 9 h 06 min
